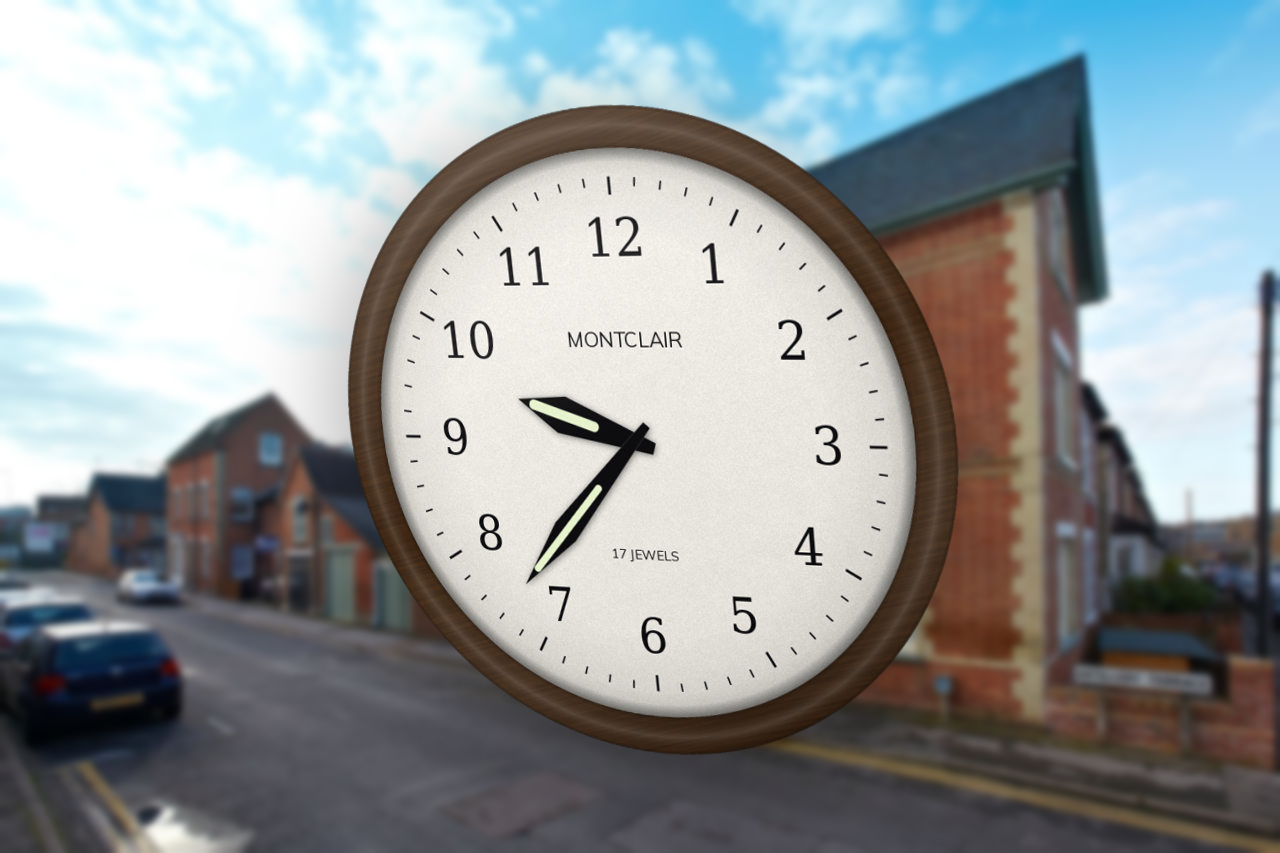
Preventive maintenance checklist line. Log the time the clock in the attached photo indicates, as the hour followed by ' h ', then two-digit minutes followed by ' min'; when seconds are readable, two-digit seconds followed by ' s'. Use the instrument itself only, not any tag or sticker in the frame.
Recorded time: 9 h 37 min
